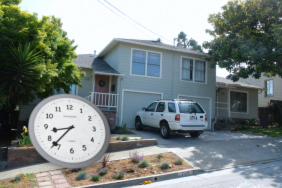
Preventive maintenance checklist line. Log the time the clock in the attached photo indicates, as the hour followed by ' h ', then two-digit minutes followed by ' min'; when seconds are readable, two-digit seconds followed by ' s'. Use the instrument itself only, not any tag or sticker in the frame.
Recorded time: 8 h 37 min
